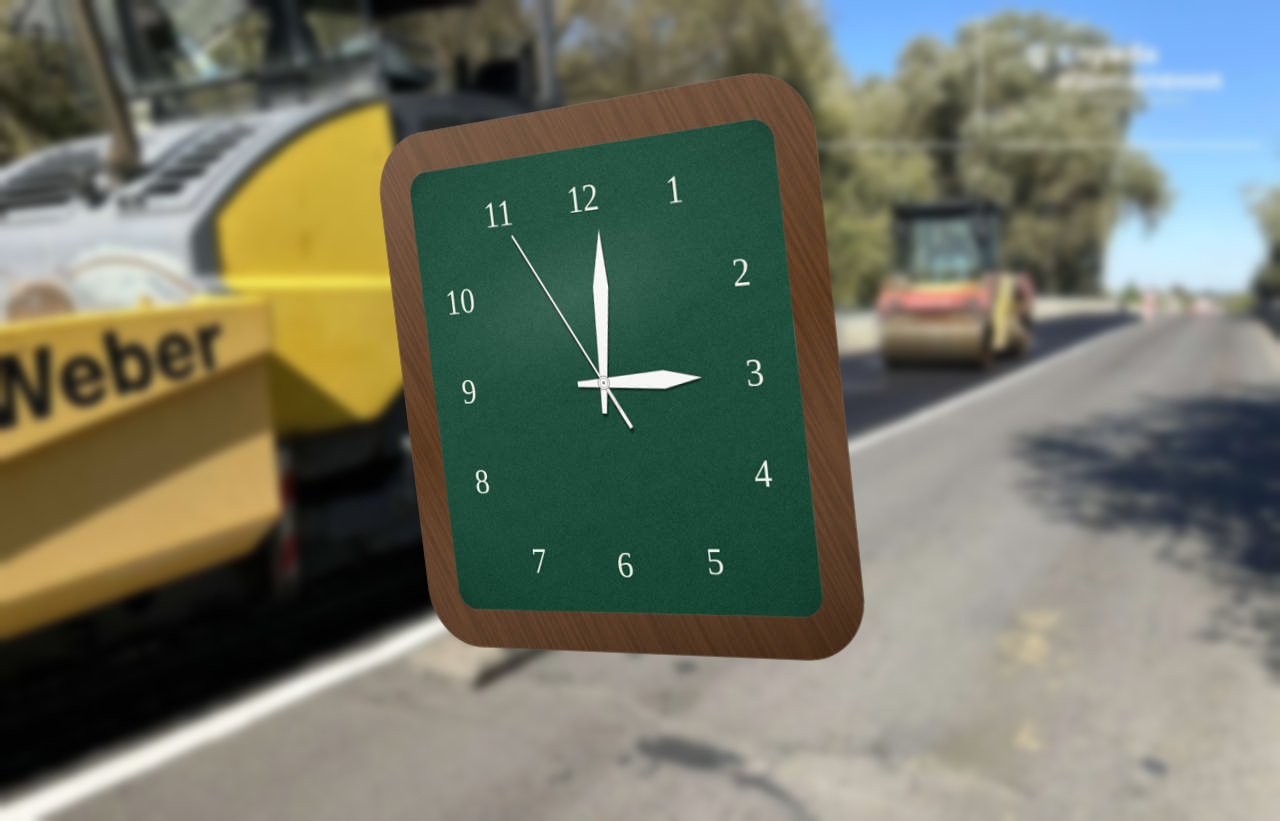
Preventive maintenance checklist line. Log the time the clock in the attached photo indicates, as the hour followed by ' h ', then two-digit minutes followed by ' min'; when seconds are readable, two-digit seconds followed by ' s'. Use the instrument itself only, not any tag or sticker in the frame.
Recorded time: 3 h 00 min 55 s
